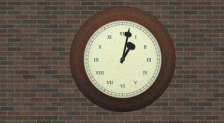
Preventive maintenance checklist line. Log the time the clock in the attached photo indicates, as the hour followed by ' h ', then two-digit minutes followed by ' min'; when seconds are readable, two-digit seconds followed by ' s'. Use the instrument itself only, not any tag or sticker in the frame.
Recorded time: 1 h 02 min
